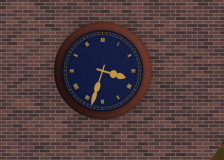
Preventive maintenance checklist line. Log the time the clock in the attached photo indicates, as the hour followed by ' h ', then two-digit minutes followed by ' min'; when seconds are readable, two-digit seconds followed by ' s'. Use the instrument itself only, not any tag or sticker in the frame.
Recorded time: 3 h 33 min
